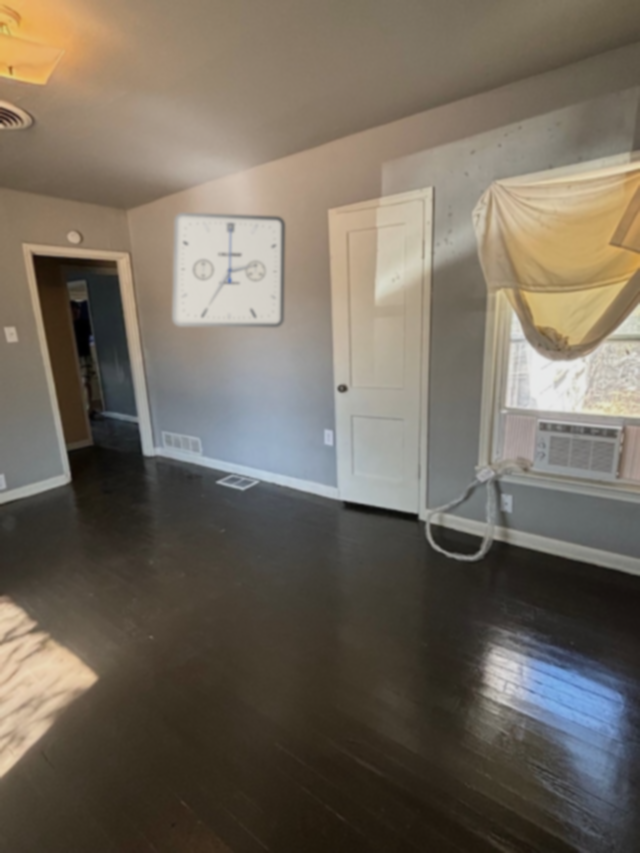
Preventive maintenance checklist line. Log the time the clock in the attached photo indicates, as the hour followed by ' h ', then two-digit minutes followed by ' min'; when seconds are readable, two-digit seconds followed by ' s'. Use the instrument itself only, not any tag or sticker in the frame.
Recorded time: 2 h 35 min
